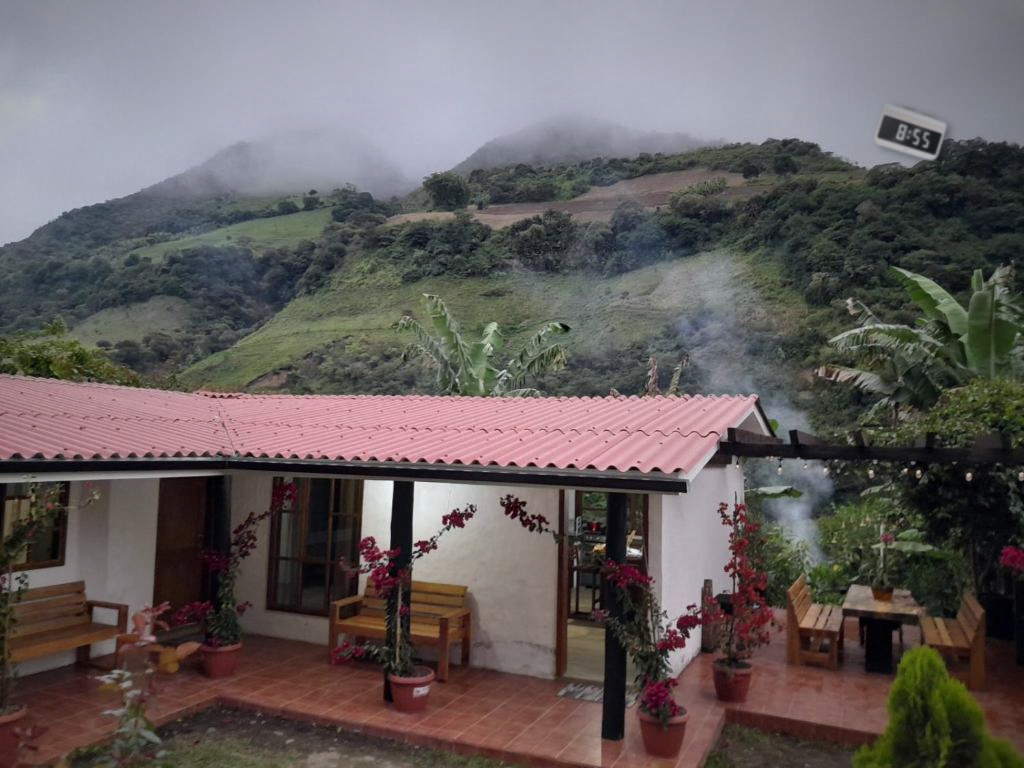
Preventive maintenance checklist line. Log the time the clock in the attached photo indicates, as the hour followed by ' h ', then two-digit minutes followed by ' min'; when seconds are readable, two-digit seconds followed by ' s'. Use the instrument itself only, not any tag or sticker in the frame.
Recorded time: 8 h 55 min
